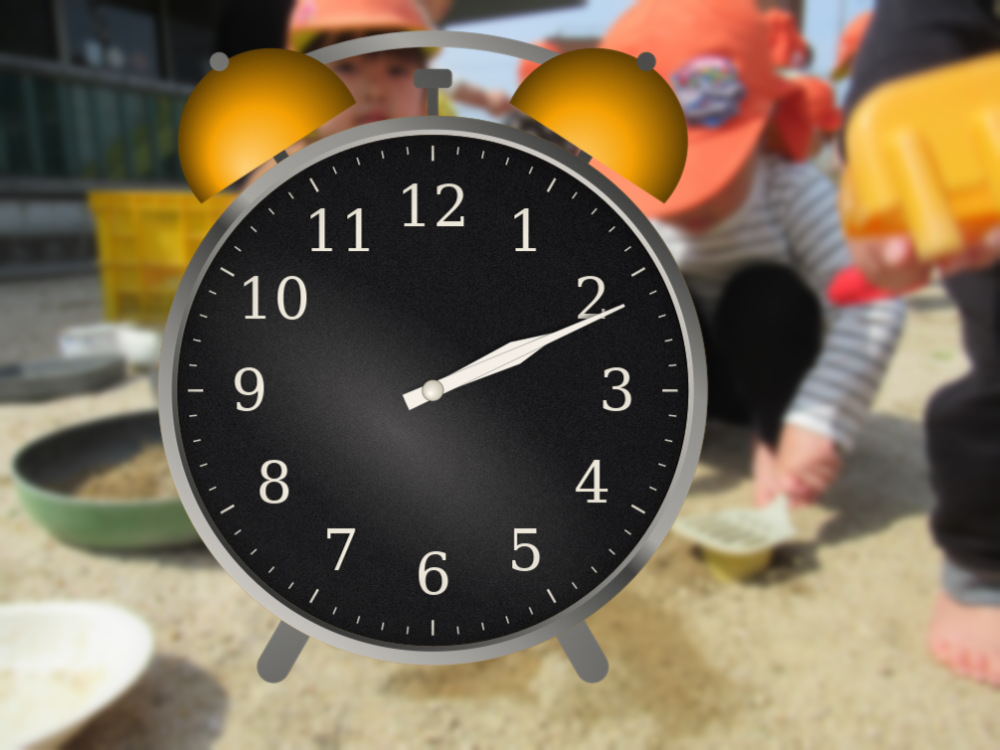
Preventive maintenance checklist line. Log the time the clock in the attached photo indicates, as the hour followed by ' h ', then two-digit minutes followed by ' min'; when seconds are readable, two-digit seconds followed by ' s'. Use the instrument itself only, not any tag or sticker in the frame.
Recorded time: 2 h 11 min
